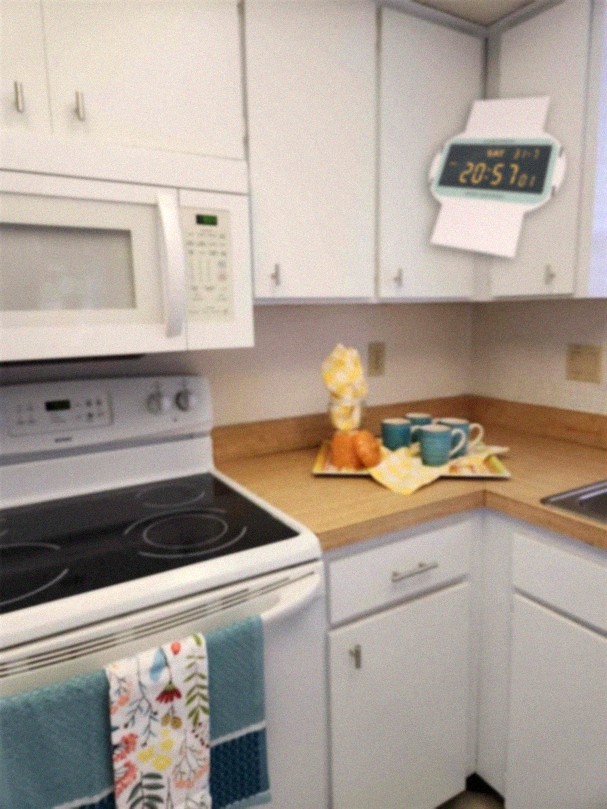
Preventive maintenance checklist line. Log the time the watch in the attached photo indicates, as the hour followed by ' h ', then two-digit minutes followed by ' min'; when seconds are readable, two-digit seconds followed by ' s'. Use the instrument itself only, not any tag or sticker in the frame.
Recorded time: 20 h 57 min
